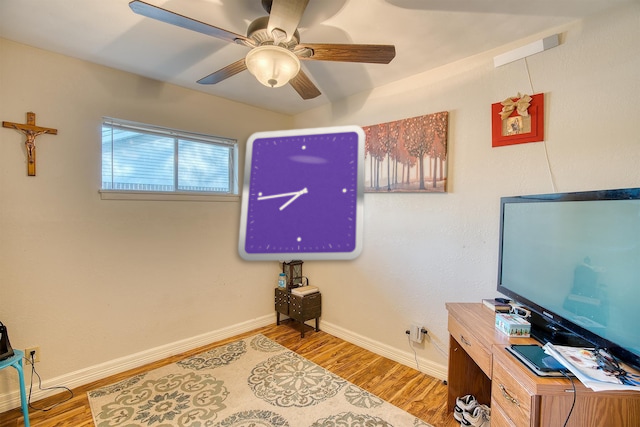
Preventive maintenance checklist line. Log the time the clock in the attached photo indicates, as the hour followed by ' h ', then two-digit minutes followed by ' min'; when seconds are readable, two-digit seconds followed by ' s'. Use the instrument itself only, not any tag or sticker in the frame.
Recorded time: 7 h 44 min
